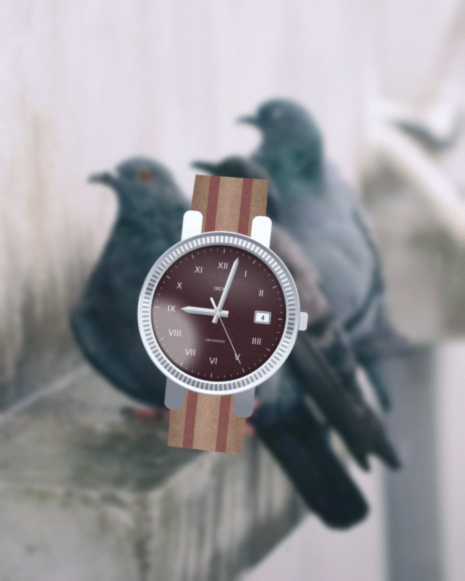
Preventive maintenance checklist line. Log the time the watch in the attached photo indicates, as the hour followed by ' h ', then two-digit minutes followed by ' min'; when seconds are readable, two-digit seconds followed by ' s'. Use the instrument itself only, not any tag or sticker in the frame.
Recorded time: 9 h 02 min 25 s
